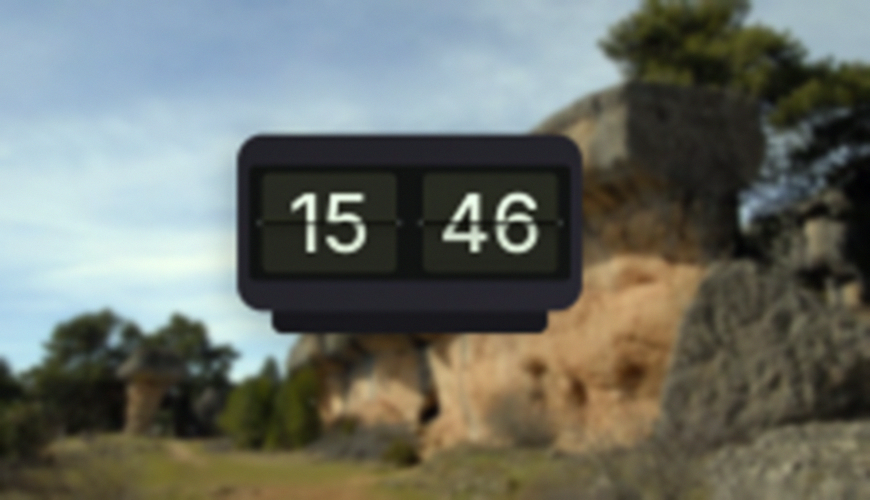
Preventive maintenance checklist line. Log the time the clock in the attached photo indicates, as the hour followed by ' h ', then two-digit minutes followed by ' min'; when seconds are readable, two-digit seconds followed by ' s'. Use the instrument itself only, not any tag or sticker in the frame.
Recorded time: 15 h 46 min
